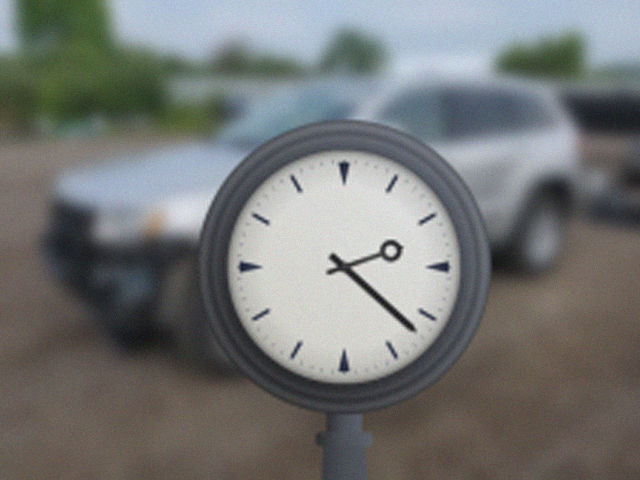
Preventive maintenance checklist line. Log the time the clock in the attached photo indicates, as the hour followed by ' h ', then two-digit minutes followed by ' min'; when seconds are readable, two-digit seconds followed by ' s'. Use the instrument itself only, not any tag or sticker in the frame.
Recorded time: 2 h 22 min
